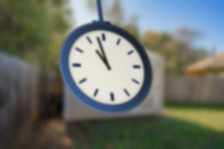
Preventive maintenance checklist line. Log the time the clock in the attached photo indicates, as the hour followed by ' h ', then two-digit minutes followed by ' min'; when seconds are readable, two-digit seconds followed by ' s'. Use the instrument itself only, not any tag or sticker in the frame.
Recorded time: 10 h 58 min
